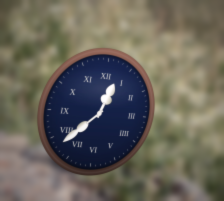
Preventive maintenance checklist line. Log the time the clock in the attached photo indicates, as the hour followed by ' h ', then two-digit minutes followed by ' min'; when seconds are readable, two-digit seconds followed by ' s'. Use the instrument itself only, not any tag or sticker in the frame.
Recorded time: 12 h 38 min
